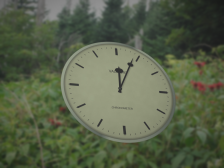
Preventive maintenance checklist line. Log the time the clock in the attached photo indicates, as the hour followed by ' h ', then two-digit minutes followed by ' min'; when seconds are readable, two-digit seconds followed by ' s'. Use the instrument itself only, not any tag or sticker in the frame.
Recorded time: 12 h 04 min
